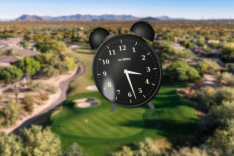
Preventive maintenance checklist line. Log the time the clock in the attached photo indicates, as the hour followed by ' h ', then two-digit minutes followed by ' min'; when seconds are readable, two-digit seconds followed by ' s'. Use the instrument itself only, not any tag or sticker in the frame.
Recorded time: 3 h 28 min
